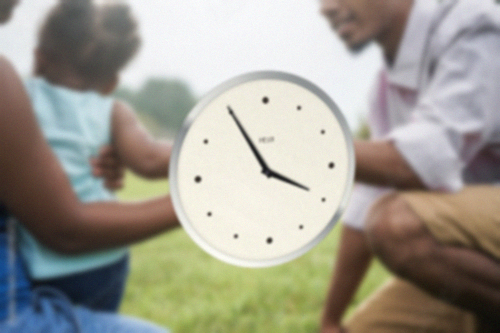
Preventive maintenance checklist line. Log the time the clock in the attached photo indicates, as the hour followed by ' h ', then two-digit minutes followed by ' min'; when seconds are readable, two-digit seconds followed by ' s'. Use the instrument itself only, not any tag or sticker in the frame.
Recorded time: 3 h 55 min
